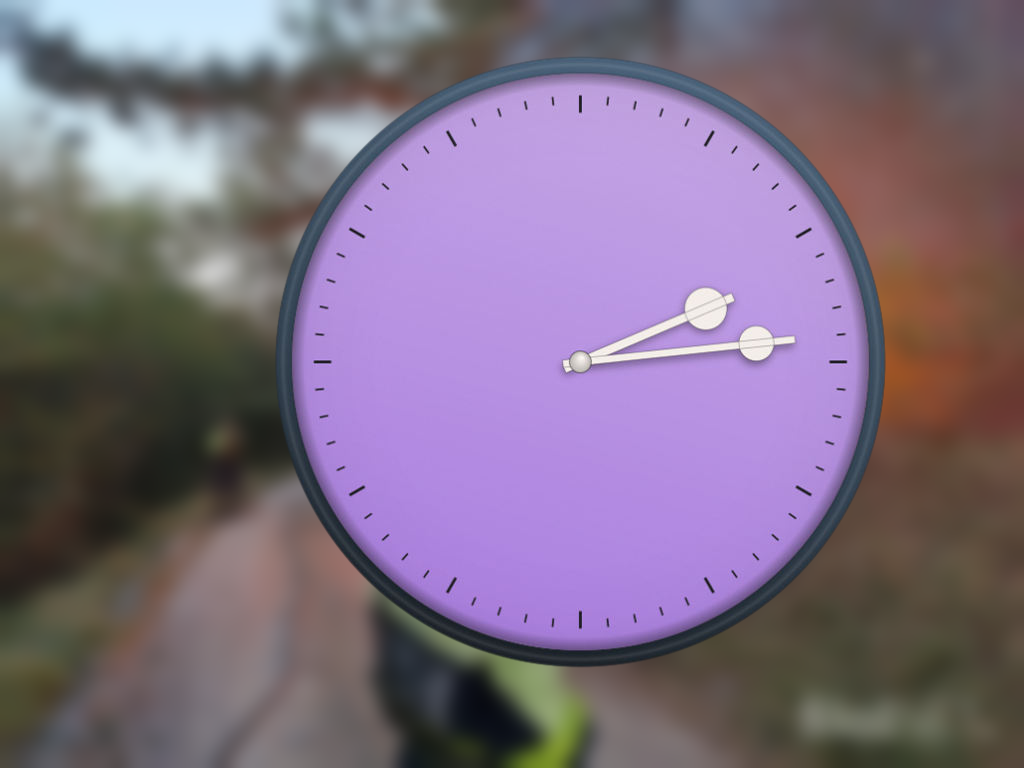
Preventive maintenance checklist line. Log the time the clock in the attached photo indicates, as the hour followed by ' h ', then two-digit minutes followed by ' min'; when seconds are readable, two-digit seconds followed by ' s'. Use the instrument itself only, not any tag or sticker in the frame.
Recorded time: 2 h 14 min
